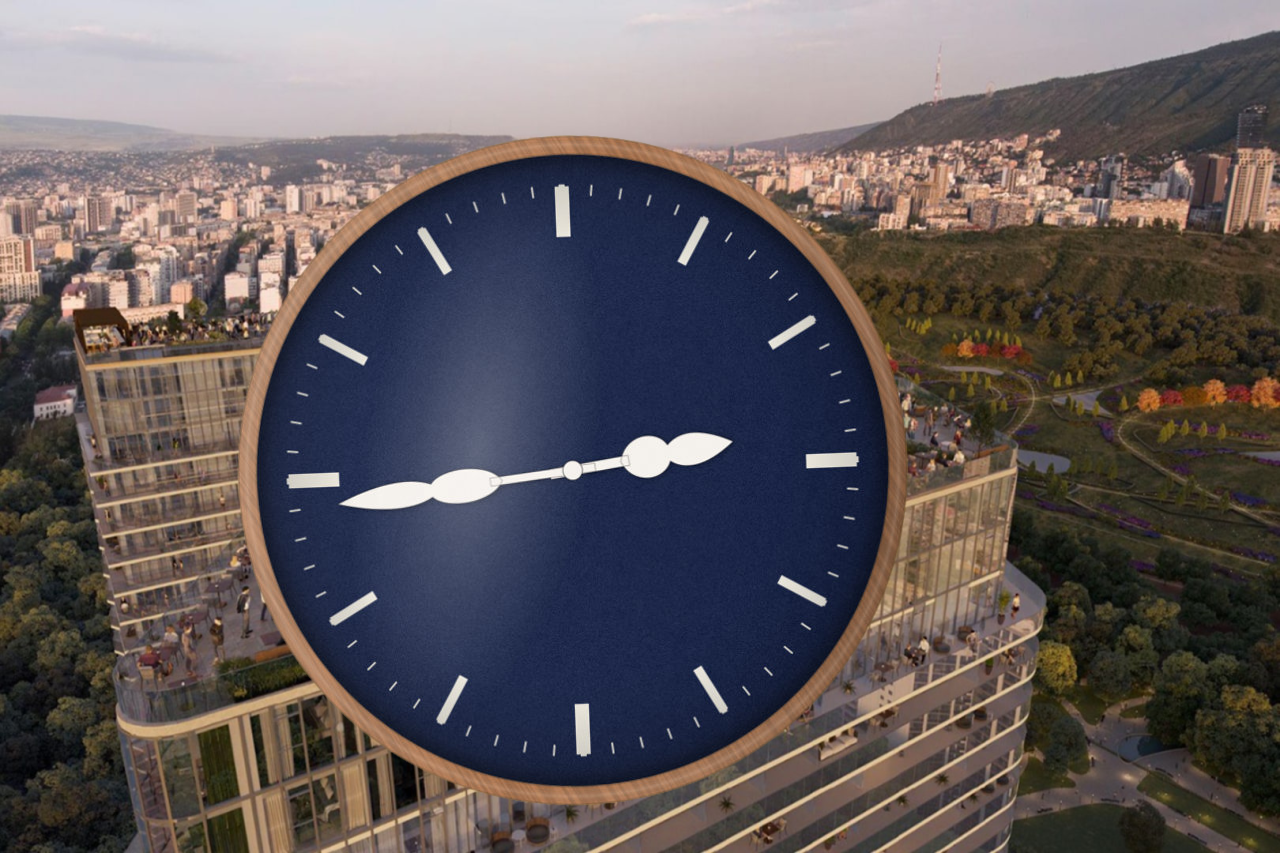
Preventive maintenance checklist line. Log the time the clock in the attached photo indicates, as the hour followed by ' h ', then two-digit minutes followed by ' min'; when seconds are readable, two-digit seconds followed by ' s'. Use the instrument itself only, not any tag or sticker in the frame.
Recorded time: 2 h 44 min
